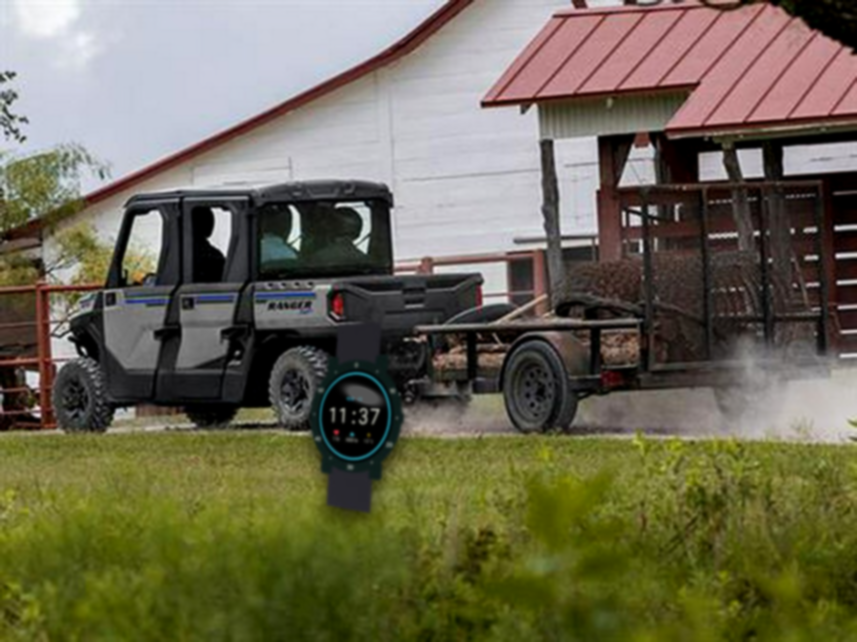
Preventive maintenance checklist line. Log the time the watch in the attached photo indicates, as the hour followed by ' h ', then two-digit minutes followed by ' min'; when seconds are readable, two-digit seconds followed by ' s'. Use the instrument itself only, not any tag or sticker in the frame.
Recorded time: 11 h 37 min
